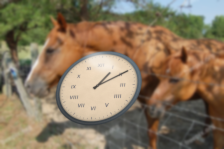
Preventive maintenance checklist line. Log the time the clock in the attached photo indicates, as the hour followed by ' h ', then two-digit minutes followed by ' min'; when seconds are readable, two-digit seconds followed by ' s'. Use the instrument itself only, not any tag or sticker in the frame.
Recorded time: 1 h 10 min
